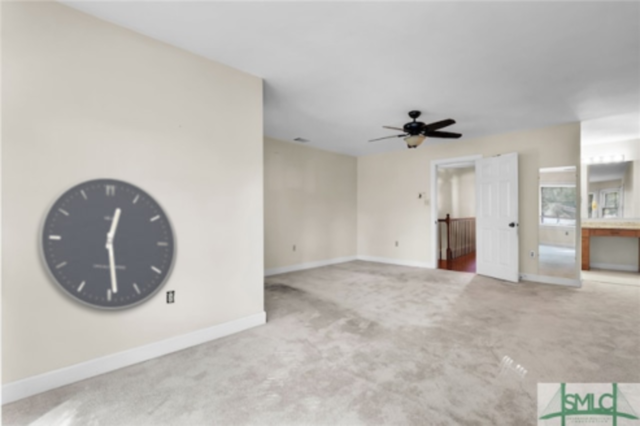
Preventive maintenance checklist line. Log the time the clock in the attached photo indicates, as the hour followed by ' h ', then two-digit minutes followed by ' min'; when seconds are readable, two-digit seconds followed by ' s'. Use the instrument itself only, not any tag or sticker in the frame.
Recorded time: 12 h 29 min
